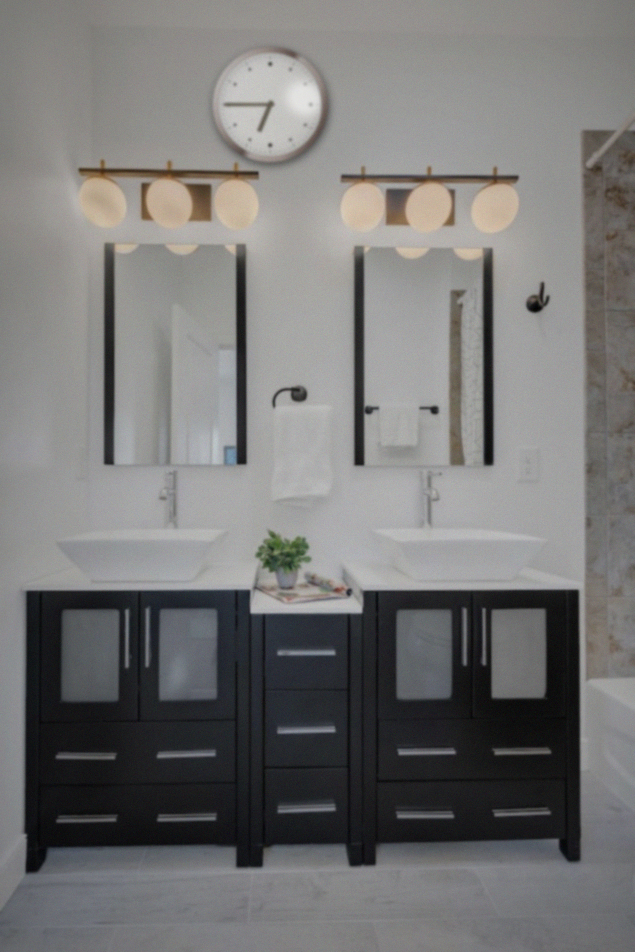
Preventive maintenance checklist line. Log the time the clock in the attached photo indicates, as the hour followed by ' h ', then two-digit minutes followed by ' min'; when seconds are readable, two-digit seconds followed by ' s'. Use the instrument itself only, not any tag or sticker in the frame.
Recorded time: 6 h 45 min
